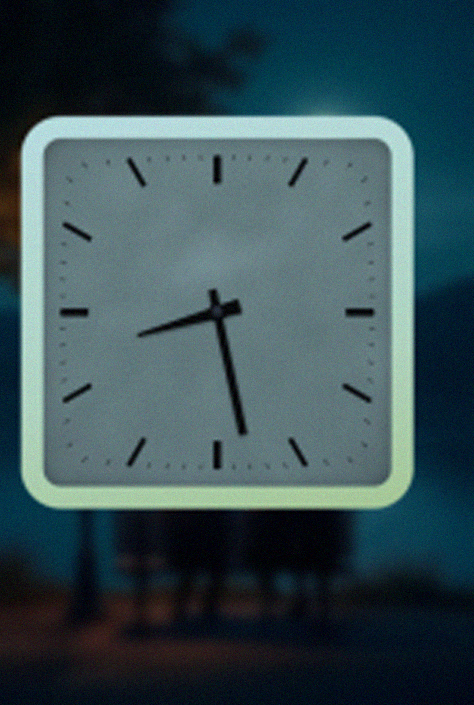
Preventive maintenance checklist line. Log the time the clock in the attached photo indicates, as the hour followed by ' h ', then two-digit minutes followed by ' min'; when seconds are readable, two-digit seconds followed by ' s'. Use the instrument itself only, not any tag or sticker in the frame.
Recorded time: 8 h 28 min
